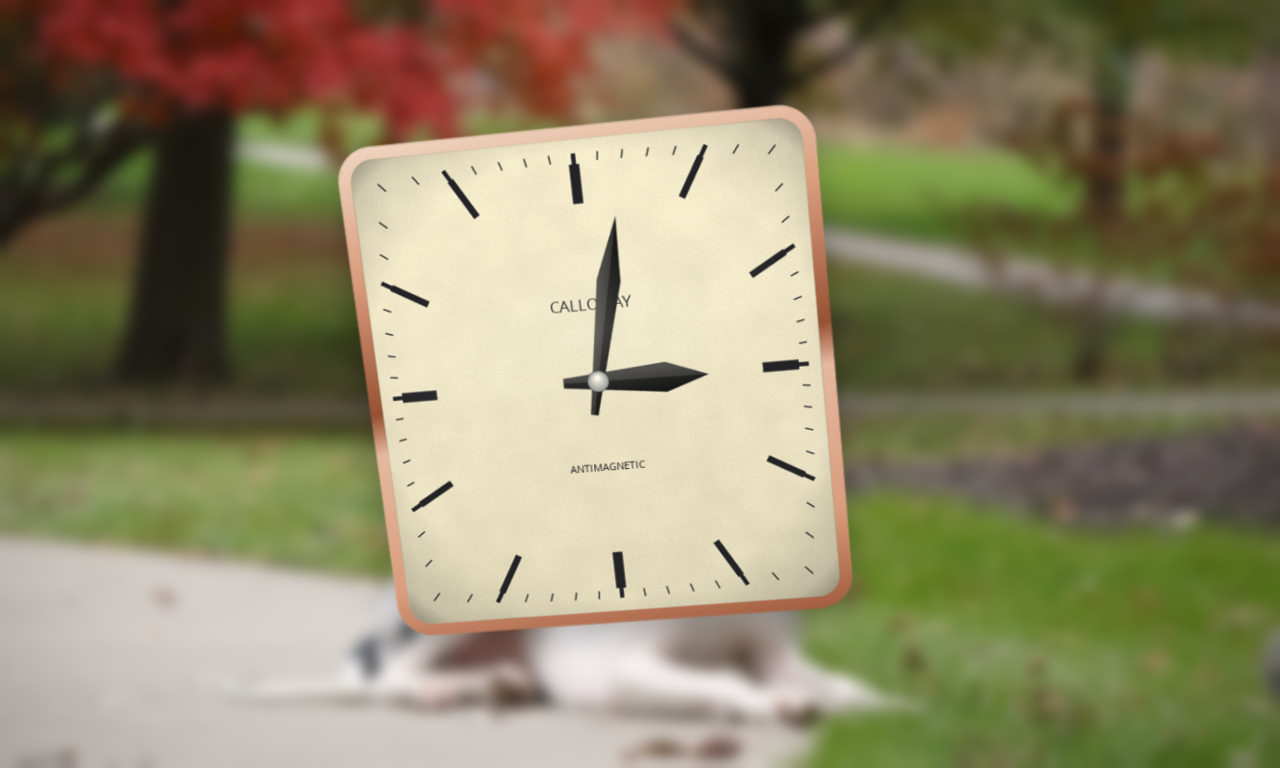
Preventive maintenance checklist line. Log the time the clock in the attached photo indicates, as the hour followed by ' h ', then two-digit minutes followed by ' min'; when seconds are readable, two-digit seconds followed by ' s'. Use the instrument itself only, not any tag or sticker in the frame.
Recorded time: 3 h 02 min
